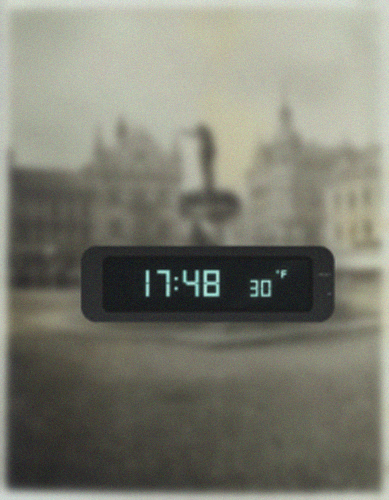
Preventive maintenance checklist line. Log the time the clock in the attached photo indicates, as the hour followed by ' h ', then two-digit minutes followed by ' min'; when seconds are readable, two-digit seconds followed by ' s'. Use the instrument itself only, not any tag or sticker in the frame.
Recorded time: 17 h 48 min
